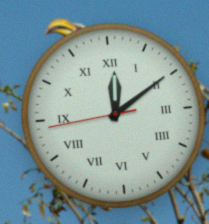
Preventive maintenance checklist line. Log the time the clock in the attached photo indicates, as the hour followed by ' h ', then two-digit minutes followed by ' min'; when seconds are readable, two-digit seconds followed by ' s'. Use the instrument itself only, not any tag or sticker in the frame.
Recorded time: 12 h 09 min 44 s
